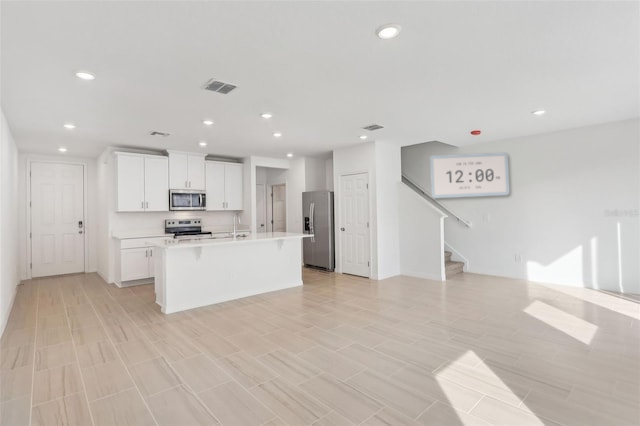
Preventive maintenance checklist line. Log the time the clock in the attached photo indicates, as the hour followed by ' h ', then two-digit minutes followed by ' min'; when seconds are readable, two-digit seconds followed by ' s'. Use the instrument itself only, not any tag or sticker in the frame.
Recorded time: 12 h 00 min
